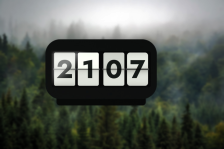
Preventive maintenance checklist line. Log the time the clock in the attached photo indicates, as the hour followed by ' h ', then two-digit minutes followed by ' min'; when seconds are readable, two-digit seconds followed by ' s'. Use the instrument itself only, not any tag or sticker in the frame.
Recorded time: 21 h 07 min
